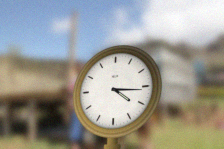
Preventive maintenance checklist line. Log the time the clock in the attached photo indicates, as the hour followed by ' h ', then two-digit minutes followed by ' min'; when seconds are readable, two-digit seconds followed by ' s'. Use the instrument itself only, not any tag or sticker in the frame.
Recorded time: 4 h 16 min
